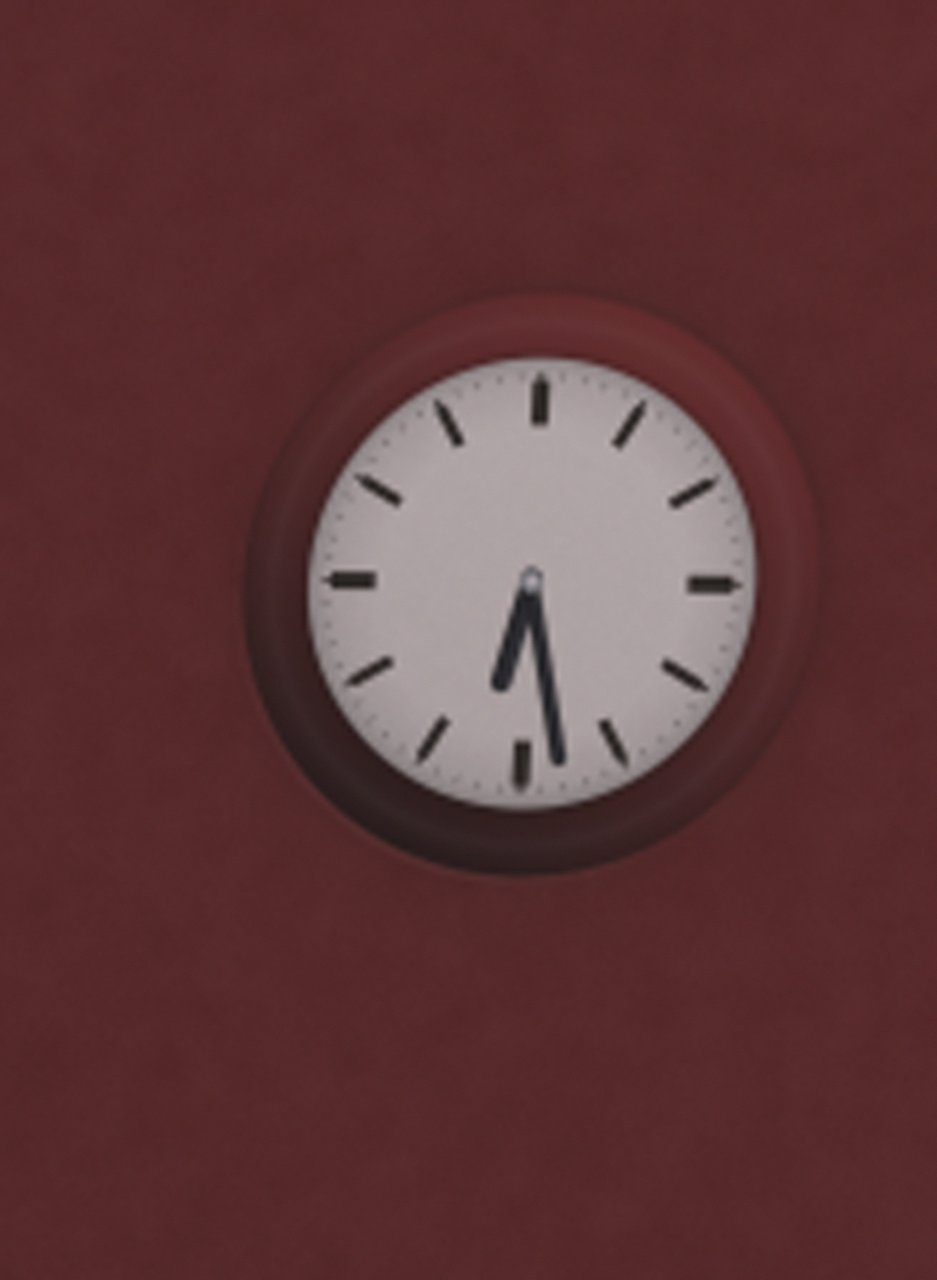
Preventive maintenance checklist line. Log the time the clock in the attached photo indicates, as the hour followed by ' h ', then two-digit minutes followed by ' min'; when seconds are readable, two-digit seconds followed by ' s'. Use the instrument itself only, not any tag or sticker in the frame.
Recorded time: 6 h 28 min
